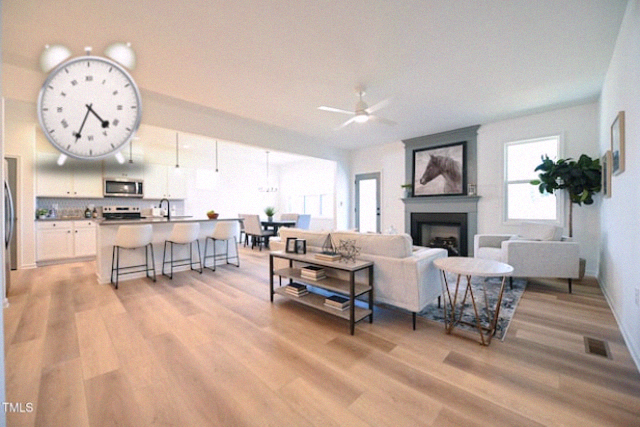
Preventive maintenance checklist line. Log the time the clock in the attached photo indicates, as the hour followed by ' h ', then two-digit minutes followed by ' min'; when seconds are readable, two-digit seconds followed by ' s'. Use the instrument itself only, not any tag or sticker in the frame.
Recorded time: 4 h 34 min
